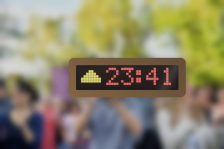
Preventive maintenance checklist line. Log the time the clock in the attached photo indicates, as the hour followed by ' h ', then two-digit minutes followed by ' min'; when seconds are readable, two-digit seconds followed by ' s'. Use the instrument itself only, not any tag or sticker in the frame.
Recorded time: 23 h 41 min
